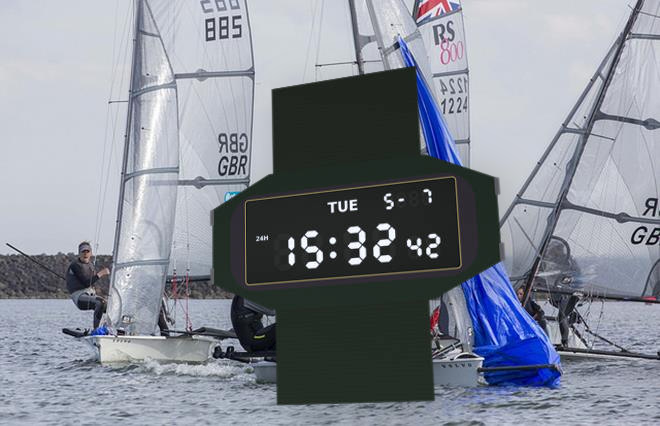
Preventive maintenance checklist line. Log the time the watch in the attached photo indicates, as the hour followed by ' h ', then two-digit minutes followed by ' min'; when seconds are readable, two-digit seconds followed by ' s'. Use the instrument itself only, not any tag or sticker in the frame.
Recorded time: 15 h 32 min 42 s
